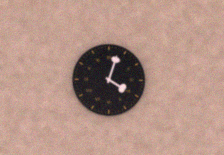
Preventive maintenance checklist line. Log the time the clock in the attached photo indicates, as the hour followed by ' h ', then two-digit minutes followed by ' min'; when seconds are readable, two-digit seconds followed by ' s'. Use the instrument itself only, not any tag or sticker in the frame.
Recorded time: 4 h 03 min
